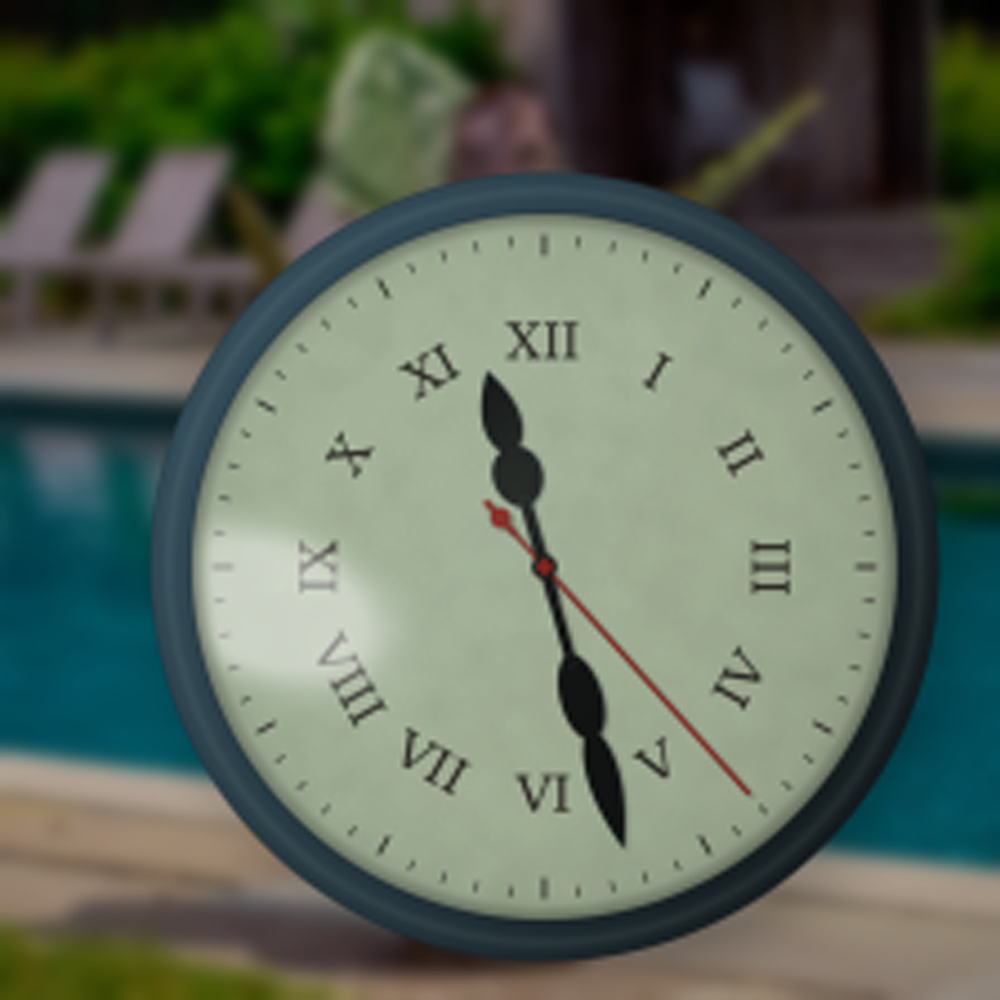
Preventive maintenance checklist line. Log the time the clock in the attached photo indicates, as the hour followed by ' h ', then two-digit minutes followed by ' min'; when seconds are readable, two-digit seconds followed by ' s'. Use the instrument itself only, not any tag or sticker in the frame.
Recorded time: 11 h 27 min 23 s
